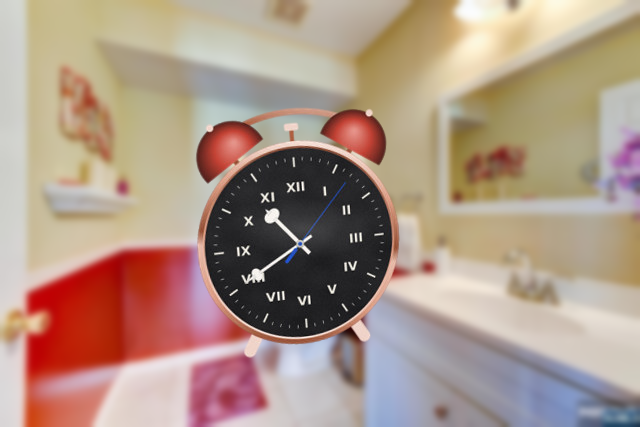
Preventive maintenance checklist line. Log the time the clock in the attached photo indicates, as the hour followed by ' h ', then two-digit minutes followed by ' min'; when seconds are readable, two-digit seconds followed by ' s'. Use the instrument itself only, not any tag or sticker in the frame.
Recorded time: 10 h 40 min 07 s
